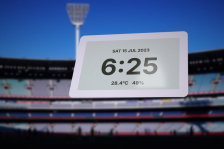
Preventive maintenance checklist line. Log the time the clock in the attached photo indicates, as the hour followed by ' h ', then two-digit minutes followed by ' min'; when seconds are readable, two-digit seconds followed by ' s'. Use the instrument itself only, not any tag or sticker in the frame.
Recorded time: 6 h 25 min
